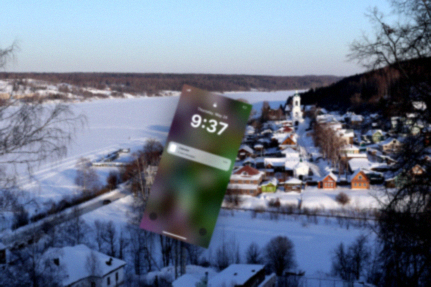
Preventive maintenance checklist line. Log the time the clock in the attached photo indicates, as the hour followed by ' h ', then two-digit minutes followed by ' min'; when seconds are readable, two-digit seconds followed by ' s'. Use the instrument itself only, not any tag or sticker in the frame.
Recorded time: 9 h 37 min
